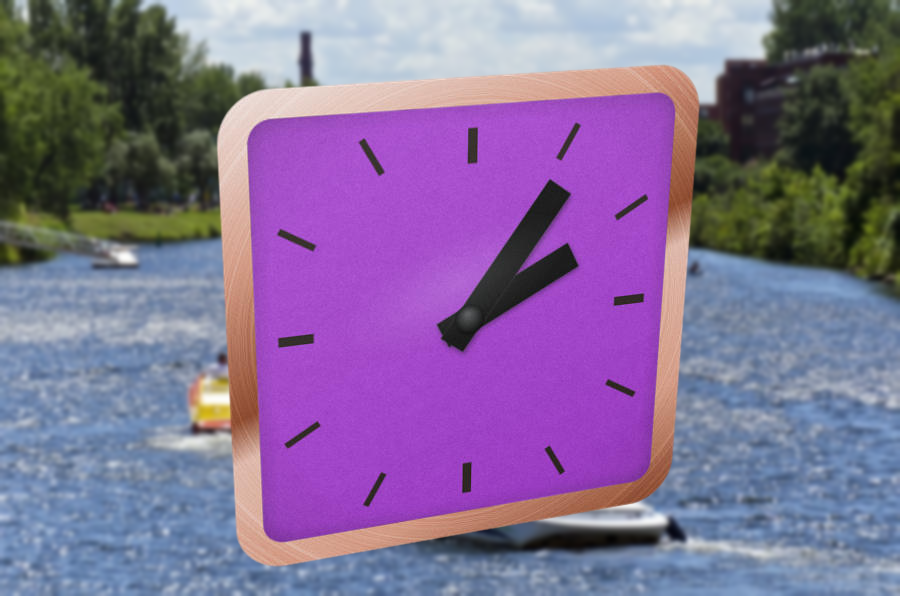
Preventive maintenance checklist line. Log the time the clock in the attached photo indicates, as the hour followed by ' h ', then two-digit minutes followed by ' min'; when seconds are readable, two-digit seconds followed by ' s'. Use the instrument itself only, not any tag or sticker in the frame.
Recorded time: 2 h 06 min
